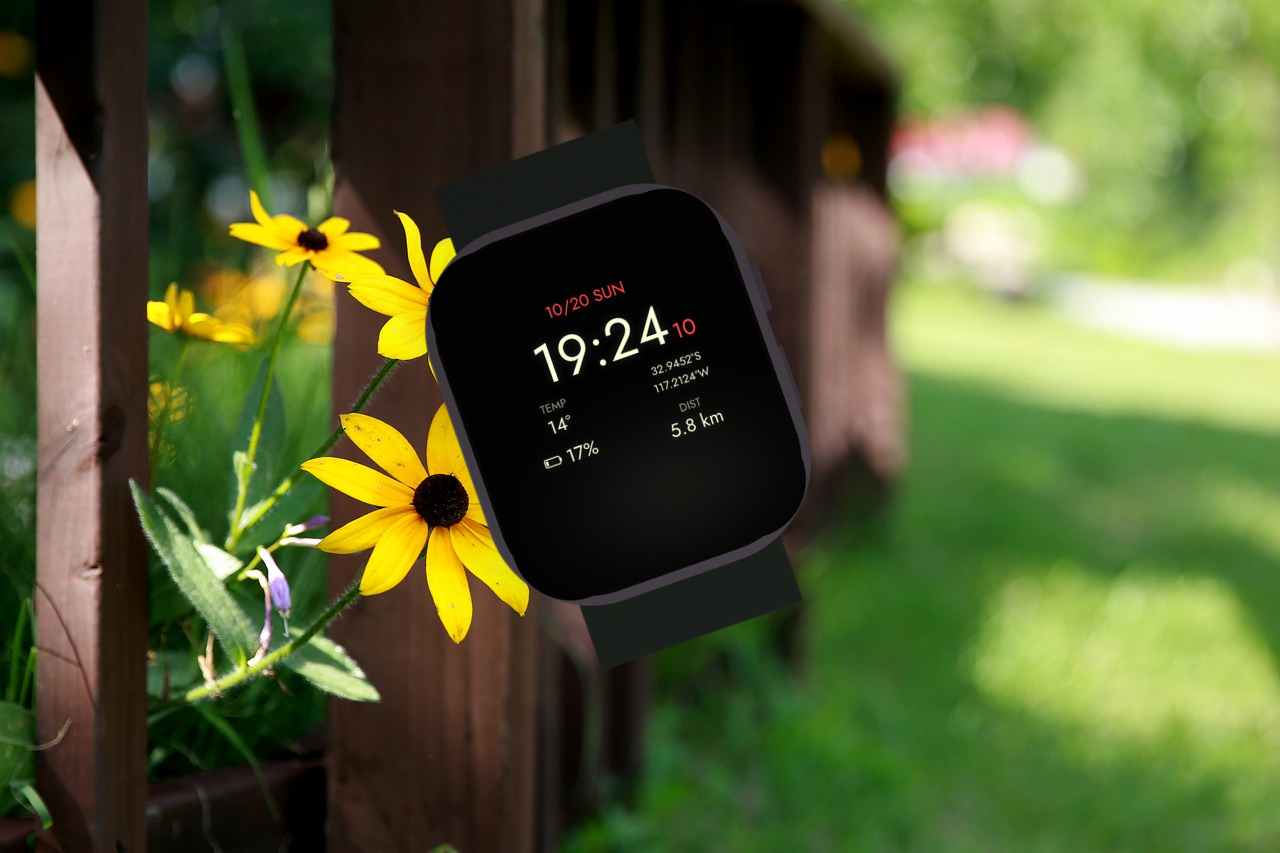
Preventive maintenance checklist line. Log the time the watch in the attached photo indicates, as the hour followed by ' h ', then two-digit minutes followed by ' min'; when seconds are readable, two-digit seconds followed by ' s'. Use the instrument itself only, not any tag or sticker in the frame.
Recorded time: 19 h 24 min 10 s
